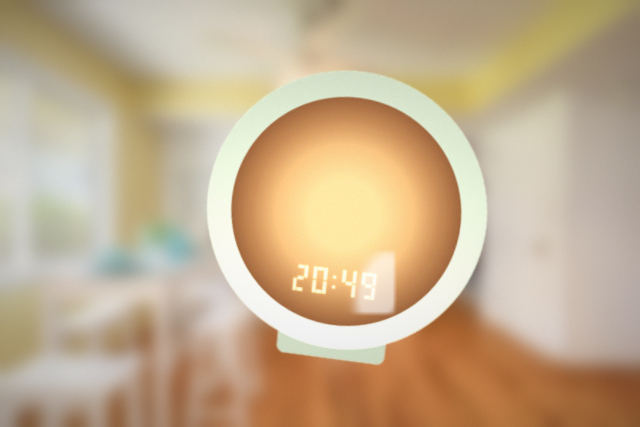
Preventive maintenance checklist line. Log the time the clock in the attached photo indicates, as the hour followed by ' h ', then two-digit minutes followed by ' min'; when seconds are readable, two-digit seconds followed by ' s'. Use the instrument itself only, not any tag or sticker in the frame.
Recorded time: 20 h 49 min
